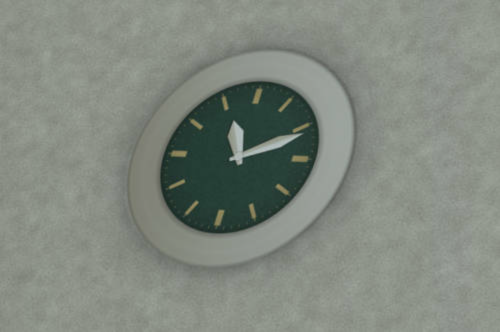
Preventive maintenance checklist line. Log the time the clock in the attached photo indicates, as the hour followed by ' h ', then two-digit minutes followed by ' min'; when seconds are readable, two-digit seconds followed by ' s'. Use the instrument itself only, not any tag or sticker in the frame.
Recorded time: 11 h 11 min
